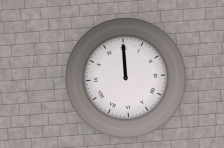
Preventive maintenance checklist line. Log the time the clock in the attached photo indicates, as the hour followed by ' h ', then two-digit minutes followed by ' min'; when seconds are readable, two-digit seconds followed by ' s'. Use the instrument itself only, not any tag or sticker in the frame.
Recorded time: 12 h 00 min
